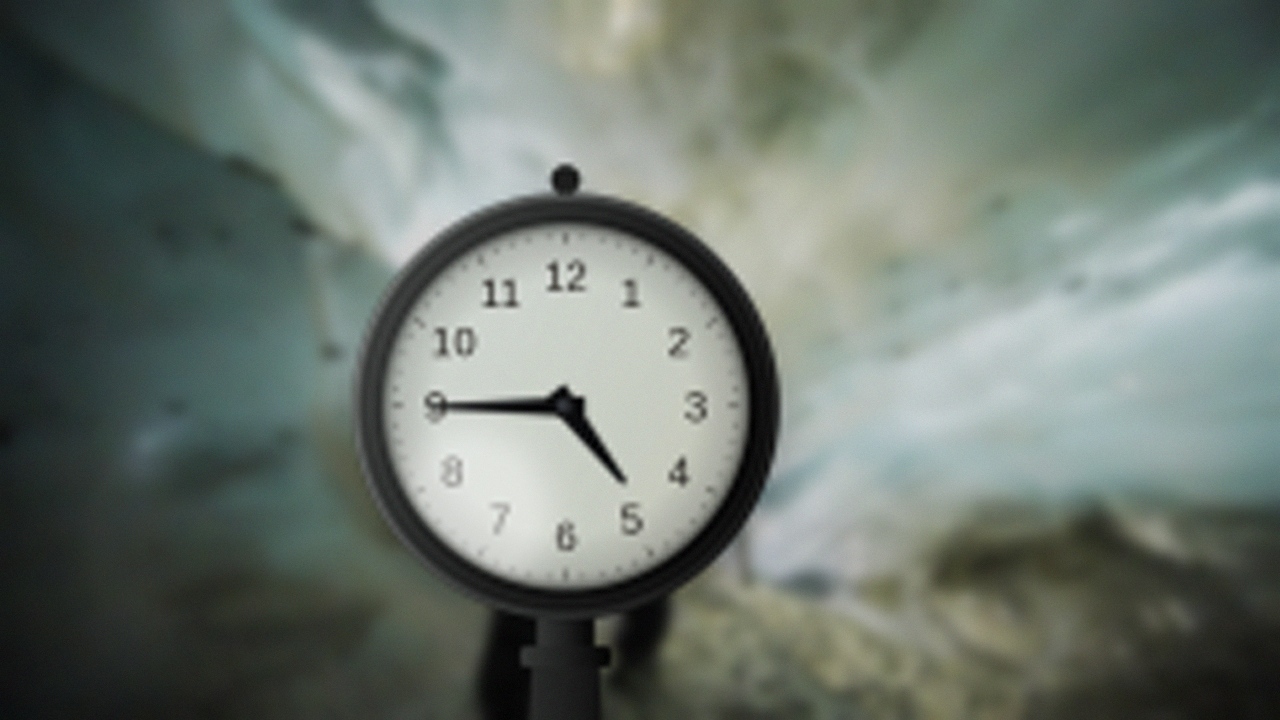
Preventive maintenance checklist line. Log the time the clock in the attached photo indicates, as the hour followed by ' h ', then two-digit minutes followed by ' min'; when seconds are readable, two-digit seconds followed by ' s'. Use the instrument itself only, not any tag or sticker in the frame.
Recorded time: 4 h 45 min
